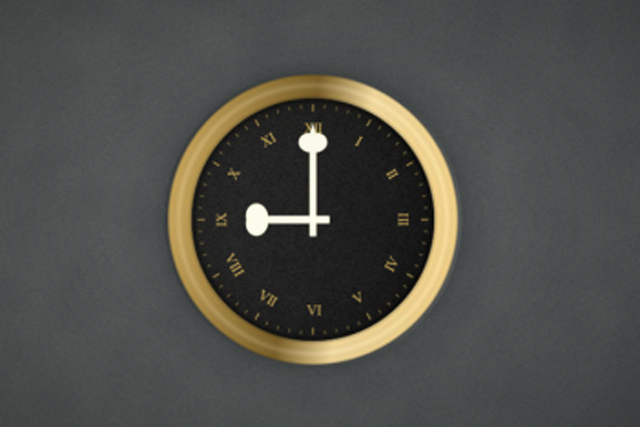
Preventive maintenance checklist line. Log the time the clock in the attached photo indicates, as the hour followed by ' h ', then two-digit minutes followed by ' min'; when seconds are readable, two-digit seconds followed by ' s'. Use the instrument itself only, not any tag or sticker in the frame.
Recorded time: 9 h 00 min
